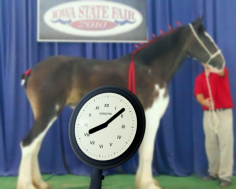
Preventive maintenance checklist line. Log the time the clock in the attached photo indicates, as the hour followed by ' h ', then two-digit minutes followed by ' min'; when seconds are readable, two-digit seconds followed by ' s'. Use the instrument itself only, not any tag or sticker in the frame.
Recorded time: 8 h 08 min
